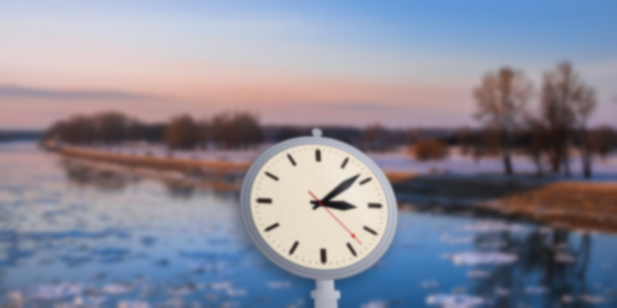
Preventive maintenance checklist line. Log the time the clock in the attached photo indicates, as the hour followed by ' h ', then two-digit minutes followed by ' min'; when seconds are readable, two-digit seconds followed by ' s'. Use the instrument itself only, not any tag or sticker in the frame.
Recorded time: 3 h 08 min 23 s
